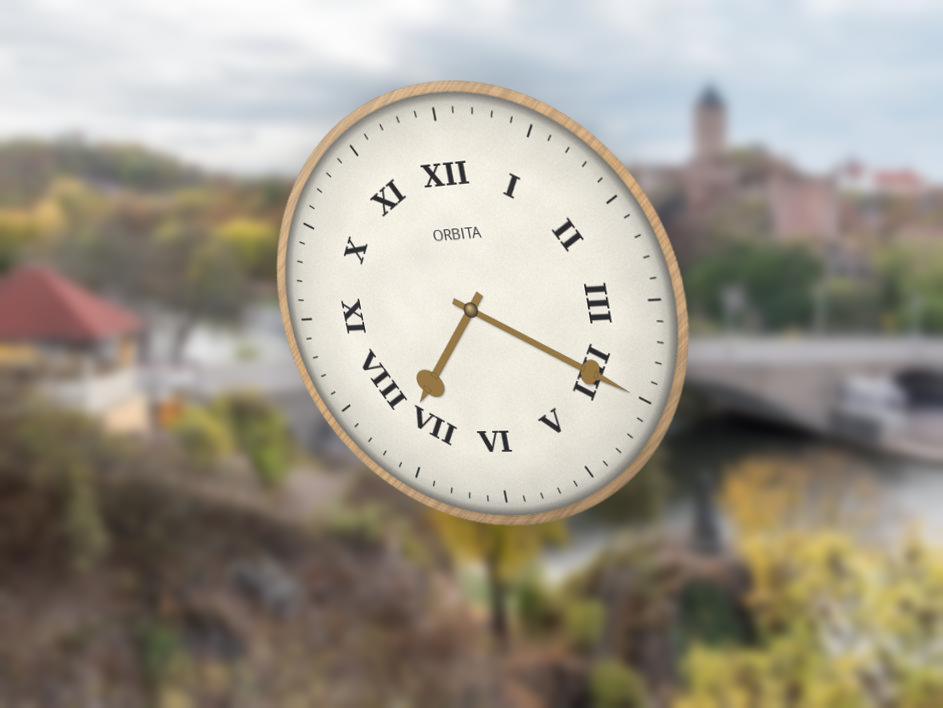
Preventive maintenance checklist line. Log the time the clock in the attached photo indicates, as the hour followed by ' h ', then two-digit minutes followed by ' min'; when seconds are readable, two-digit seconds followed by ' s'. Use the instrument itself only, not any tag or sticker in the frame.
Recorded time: 7 h 20 min
